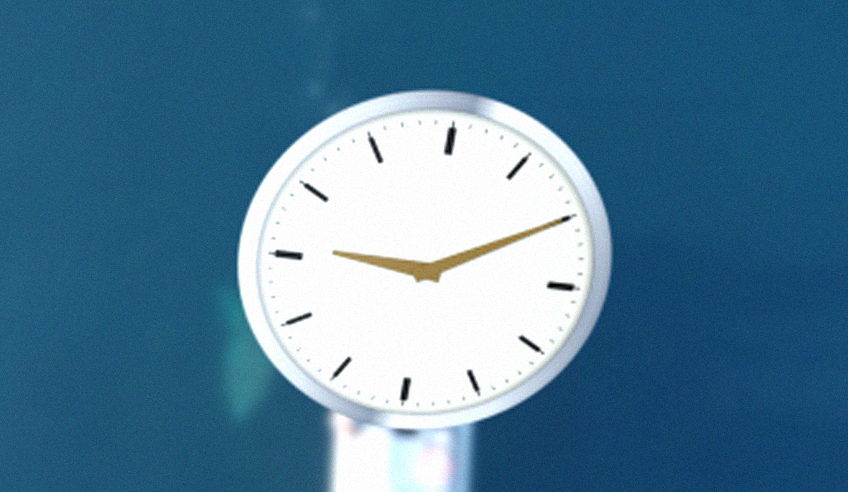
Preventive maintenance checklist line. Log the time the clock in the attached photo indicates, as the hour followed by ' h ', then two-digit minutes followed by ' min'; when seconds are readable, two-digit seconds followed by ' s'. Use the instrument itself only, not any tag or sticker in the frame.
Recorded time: 9 h 10 min
